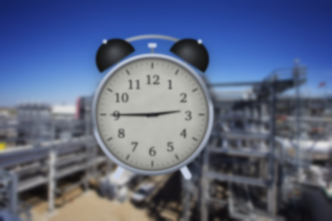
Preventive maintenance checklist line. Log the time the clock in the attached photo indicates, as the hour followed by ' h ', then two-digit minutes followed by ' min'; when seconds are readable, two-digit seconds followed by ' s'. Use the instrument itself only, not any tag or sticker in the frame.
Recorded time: 2 h 45 min
